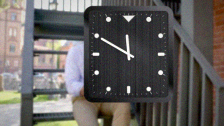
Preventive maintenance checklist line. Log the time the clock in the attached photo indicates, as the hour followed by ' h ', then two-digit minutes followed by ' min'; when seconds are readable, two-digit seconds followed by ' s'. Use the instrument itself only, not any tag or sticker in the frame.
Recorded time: 11 h 50 min
